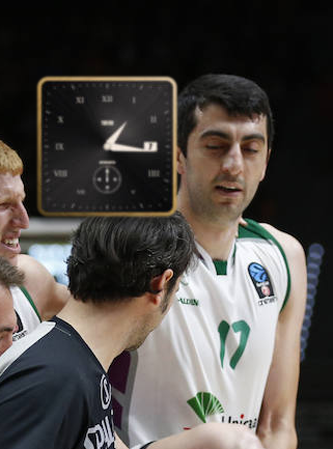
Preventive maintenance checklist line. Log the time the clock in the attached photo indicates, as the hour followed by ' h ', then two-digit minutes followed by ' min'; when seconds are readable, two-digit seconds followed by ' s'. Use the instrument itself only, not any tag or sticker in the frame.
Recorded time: 1 h 16 min
